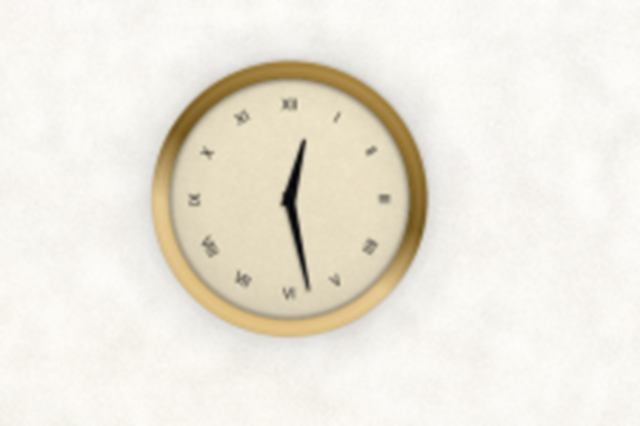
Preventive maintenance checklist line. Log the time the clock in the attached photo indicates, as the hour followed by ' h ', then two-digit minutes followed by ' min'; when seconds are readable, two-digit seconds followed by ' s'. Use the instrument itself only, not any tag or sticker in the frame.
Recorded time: 12 h 28 min
